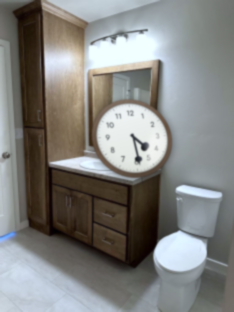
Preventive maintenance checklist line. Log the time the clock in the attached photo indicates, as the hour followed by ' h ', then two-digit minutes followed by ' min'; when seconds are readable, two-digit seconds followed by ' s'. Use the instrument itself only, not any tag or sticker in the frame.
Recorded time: 4 h 29 min
